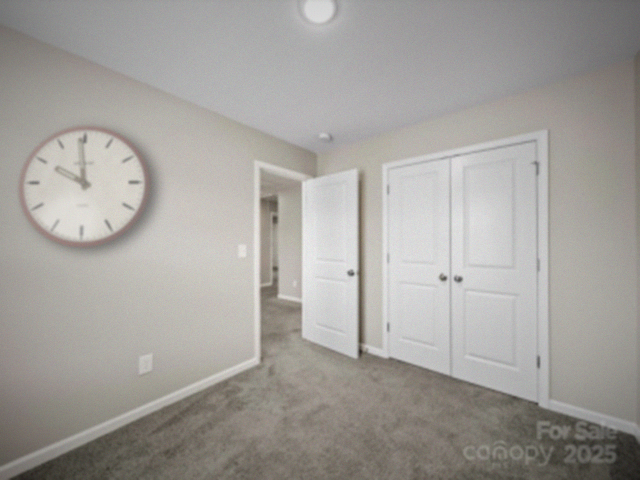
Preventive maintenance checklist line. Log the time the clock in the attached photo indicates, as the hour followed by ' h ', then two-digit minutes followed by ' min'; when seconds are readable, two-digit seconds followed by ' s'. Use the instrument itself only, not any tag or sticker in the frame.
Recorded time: 9 h 59 min
